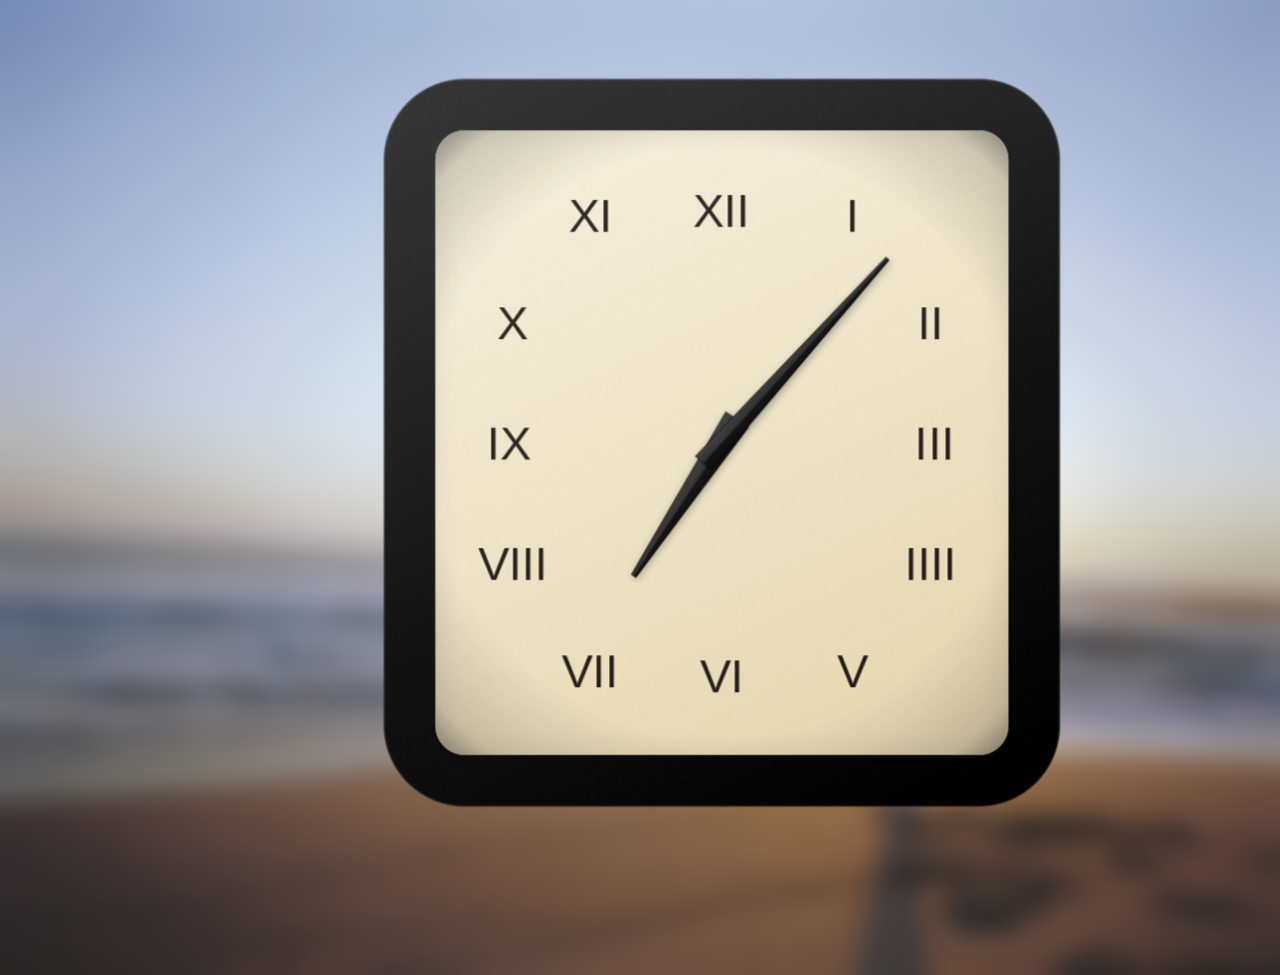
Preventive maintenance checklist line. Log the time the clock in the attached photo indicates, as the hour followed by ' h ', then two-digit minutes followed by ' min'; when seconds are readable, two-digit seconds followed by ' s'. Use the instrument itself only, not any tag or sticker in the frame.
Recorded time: 7 h 07 min
